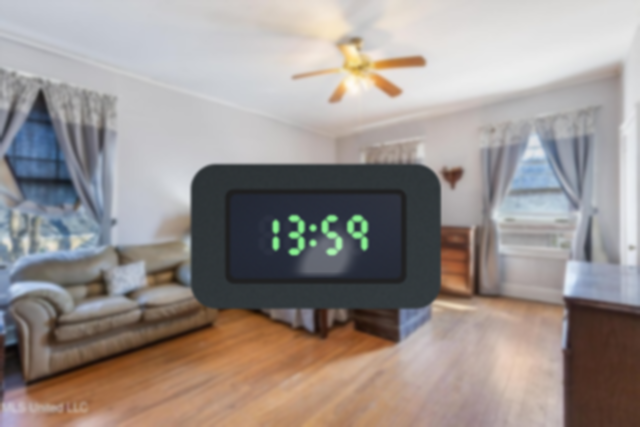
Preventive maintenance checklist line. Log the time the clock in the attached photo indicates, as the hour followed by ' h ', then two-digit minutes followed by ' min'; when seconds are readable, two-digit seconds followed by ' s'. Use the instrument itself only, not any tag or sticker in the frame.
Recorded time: 13 h 59 min
